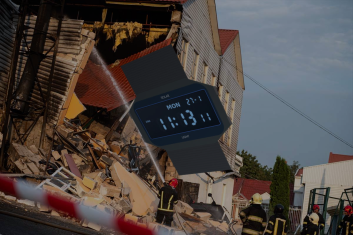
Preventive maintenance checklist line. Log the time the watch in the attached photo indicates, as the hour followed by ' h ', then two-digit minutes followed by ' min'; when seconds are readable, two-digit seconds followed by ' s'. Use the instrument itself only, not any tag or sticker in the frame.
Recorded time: 11 h 13 min 11 s
